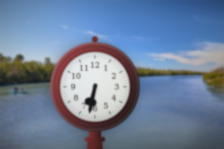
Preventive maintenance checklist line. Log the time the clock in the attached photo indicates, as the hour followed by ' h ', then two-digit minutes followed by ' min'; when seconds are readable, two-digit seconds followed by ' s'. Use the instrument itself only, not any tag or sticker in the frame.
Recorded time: 6 h 32 min
